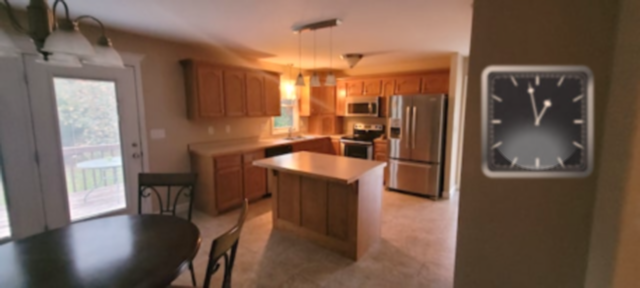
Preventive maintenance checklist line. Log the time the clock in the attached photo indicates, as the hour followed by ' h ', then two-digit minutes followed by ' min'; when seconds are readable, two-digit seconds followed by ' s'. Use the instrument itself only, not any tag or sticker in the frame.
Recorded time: 12 h 58 min
